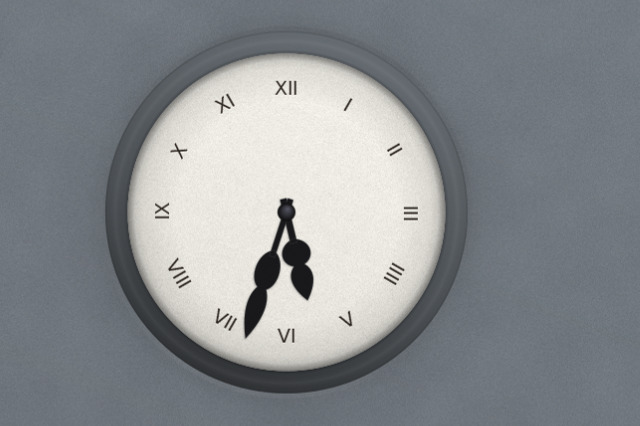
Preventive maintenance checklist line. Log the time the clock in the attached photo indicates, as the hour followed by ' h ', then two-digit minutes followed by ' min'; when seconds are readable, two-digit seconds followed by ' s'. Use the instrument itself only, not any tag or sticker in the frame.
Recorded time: 5 h 33 min
